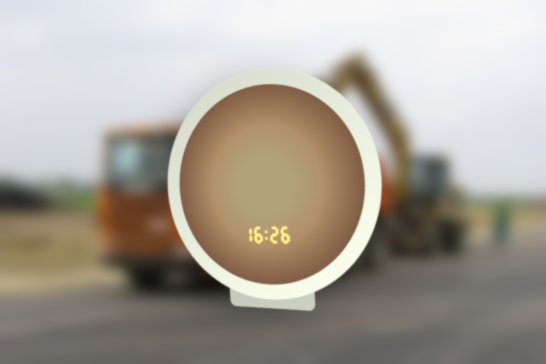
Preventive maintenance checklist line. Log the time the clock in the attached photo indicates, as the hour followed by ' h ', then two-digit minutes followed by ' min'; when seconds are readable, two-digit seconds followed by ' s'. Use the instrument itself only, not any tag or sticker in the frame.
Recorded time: 16 h 26 min
